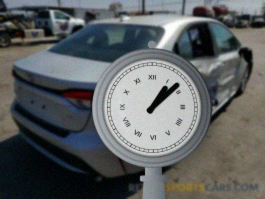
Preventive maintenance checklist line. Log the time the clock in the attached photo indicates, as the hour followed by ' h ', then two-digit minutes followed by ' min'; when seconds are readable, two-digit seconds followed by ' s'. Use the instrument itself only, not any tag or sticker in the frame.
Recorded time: 1 h 08 min
